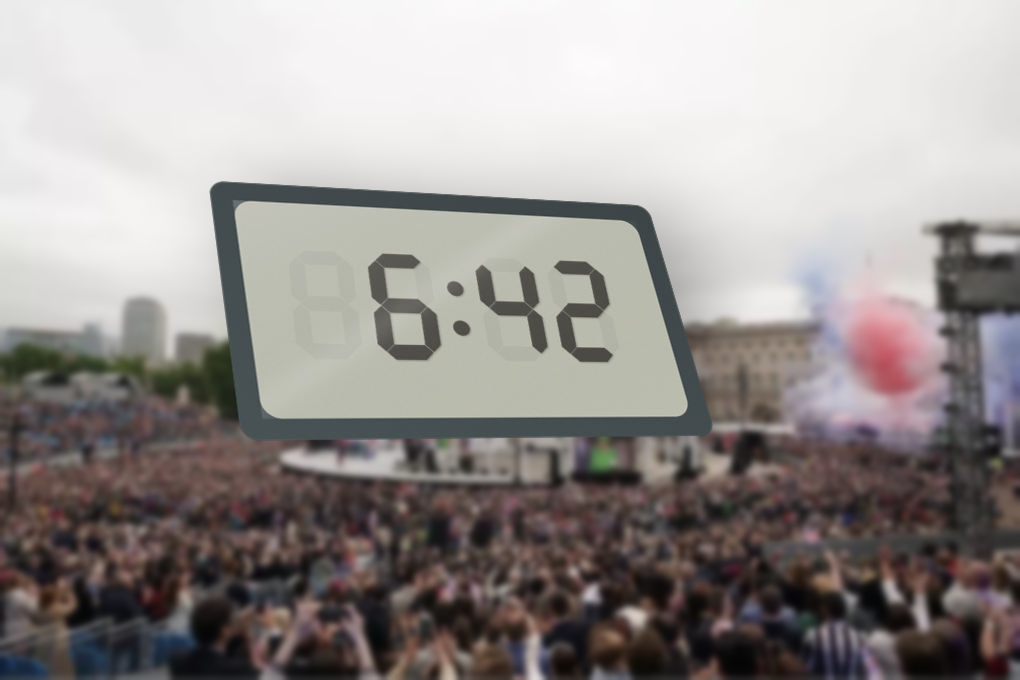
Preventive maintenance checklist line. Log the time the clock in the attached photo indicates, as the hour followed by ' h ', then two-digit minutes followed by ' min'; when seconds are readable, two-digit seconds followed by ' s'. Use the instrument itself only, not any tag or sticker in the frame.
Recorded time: 6 h 42 min
